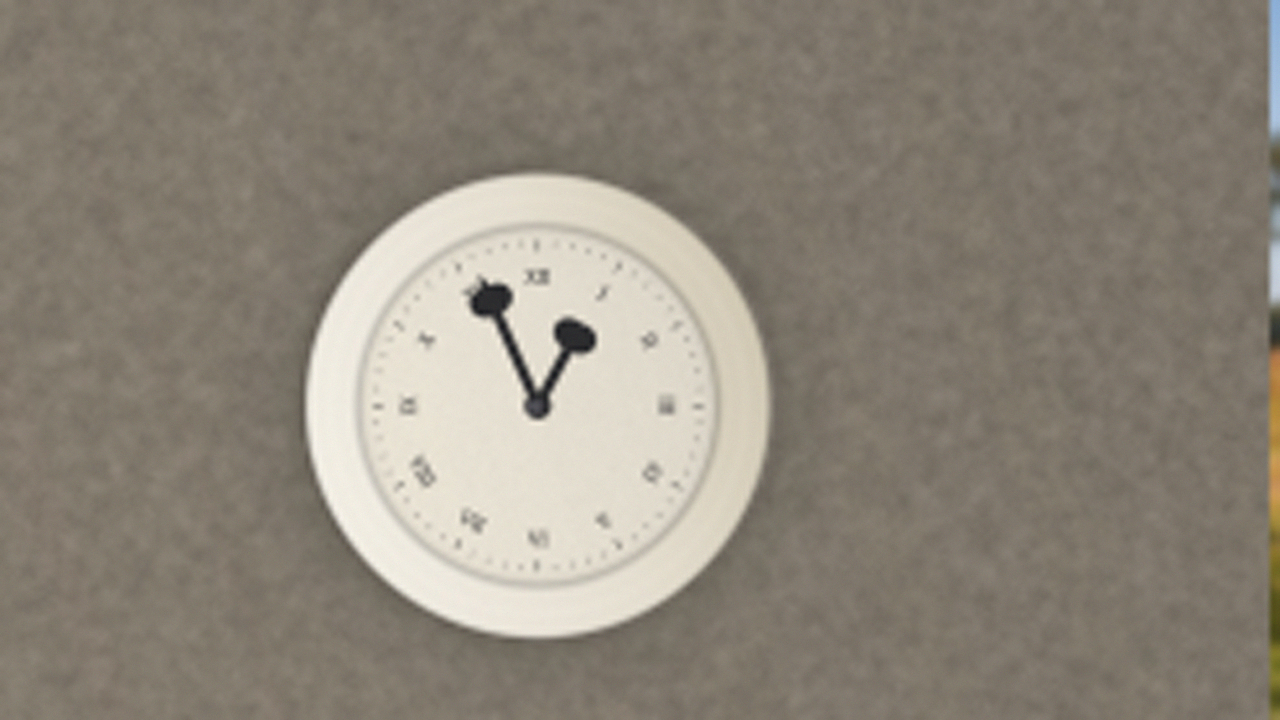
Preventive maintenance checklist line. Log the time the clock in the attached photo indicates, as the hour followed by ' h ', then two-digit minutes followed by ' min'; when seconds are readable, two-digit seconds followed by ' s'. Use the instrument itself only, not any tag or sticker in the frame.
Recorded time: 12 h 56 min
